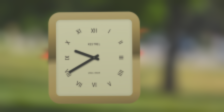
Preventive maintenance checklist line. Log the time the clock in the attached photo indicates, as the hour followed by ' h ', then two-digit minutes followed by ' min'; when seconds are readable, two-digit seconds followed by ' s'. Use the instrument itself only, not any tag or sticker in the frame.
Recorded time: 9 h 40 min
